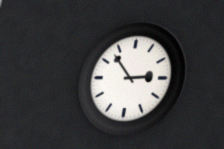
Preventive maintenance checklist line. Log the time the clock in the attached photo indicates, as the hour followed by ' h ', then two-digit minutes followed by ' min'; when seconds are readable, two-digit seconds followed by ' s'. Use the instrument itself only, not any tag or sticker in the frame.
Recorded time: 2 h 53 min
